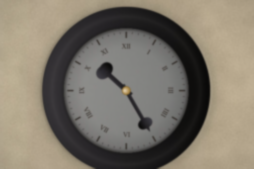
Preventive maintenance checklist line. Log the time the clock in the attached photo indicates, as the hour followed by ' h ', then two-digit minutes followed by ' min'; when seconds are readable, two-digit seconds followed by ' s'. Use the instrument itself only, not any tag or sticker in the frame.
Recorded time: 10 h 25 min
